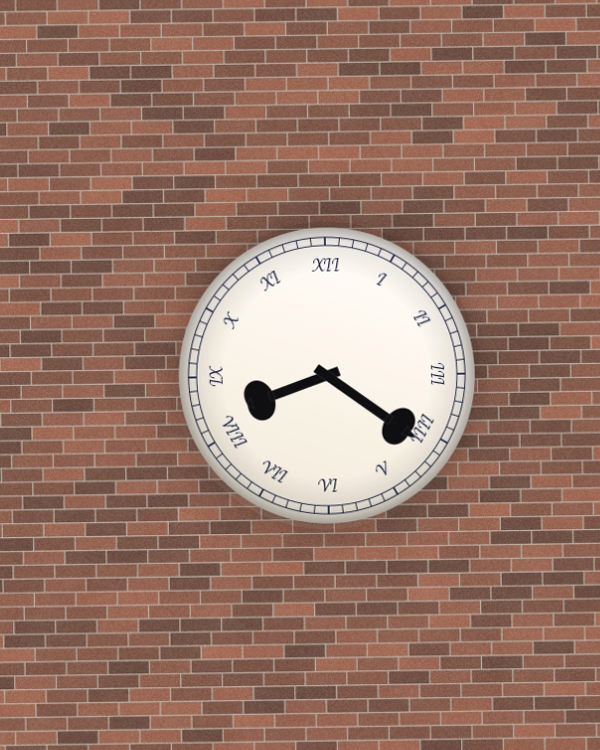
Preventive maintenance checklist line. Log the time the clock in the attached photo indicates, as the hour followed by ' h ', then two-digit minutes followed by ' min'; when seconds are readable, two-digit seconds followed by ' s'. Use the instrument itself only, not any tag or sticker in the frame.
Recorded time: 8 h 21 min
